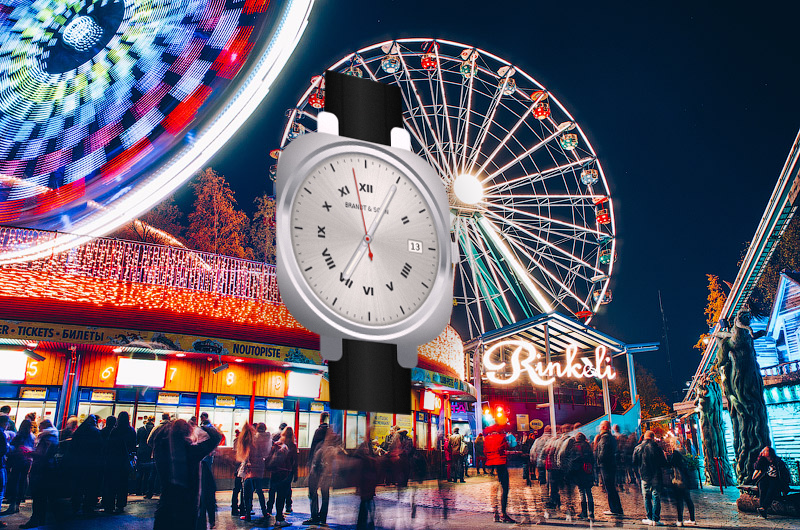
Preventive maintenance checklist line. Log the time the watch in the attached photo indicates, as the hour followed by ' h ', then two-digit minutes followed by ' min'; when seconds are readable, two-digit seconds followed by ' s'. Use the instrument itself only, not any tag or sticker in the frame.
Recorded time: 7 h 04 min 58 s
